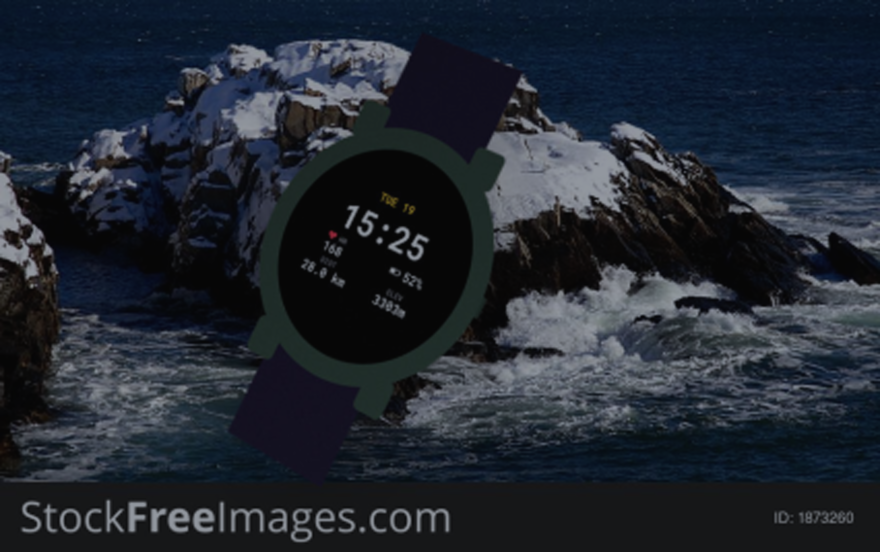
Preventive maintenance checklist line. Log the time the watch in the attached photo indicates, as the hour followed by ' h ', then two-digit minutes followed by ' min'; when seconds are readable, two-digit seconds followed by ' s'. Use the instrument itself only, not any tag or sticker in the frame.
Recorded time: 15 h 25 min
